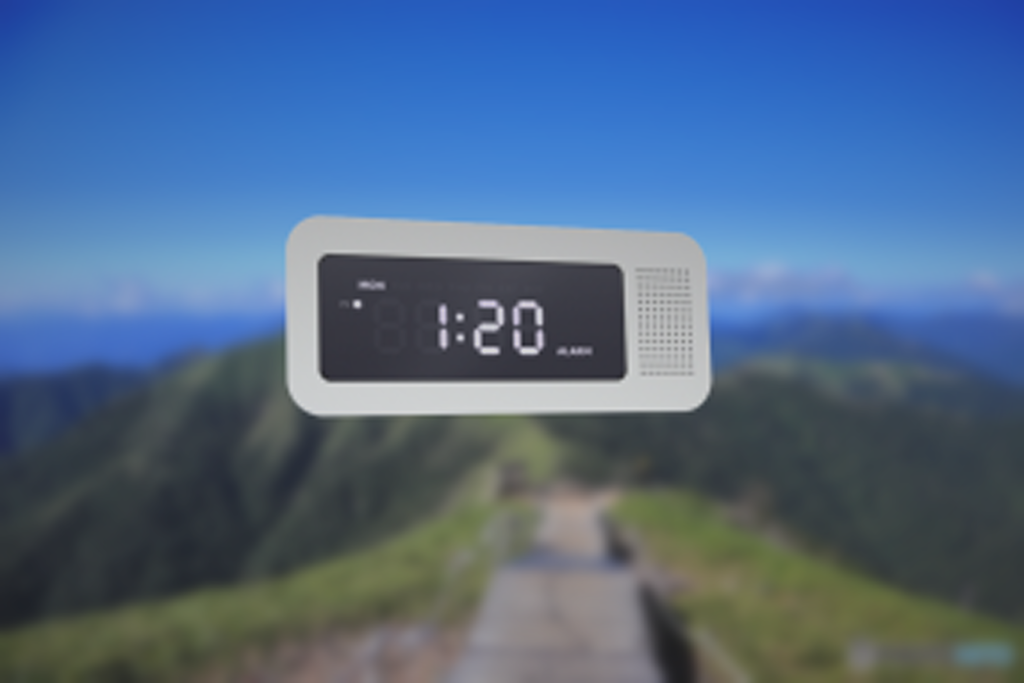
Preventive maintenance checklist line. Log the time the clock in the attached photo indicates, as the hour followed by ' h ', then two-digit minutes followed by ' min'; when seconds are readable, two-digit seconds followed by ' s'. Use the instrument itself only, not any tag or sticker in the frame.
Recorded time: 1 h 20 min
